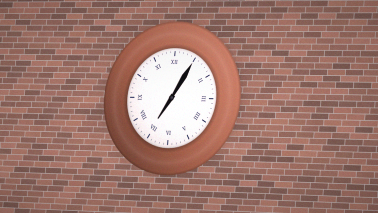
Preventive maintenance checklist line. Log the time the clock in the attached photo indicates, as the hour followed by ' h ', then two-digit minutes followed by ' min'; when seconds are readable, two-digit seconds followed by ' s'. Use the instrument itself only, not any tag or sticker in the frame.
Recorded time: 7 h 05 min
